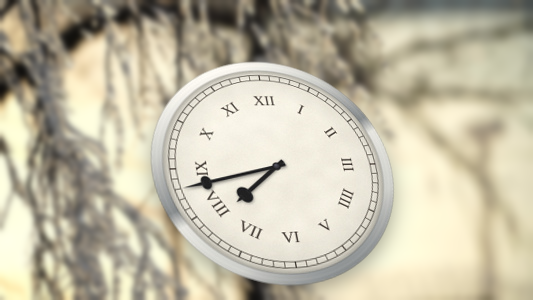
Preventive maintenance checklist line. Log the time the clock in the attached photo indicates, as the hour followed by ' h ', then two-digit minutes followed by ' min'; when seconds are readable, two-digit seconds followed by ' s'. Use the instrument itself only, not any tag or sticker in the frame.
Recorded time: 7 h 43 min
